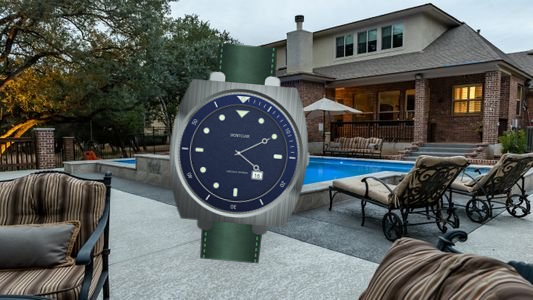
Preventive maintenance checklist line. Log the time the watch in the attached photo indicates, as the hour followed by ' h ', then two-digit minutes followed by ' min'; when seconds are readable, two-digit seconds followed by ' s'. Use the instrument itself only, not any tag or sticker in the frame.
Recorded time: 4 h 10 min
